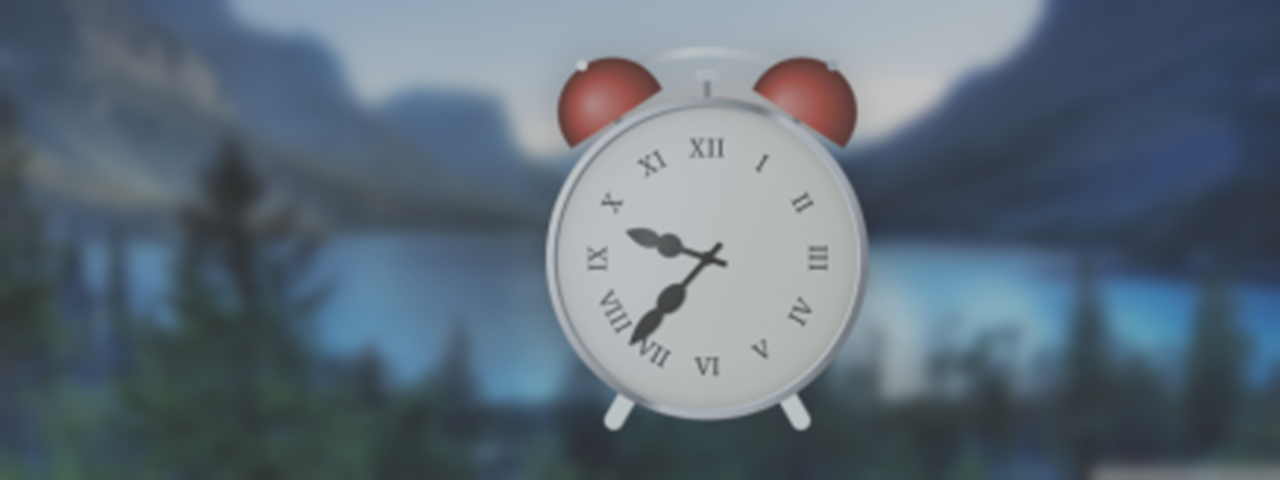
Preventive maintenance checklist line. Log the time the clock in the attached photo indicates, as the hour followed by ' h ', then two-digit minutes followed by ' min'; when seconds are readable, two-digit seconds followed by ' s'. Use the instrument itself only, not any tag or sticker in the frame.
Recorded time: 9 h 37 min
